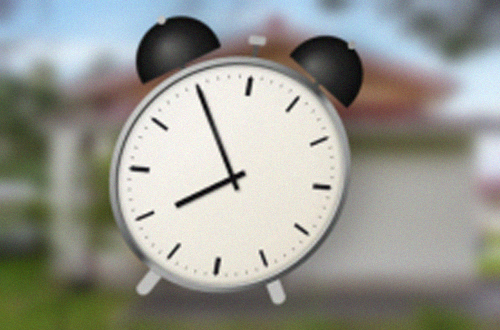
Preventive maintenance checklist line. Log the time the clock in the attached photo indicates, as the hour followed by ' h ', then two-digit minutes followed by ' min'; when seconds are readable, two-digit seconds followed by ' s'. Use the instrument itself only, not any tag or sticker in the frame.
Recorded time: 7 h 55 min
